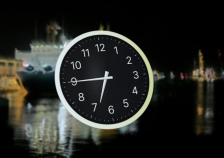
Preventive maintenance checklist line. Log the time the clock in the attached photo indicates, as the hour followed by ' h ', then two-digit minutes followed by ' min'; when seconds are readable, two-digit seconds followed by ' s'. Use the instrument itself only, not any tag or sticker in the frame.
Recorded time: 6 h 45 min
